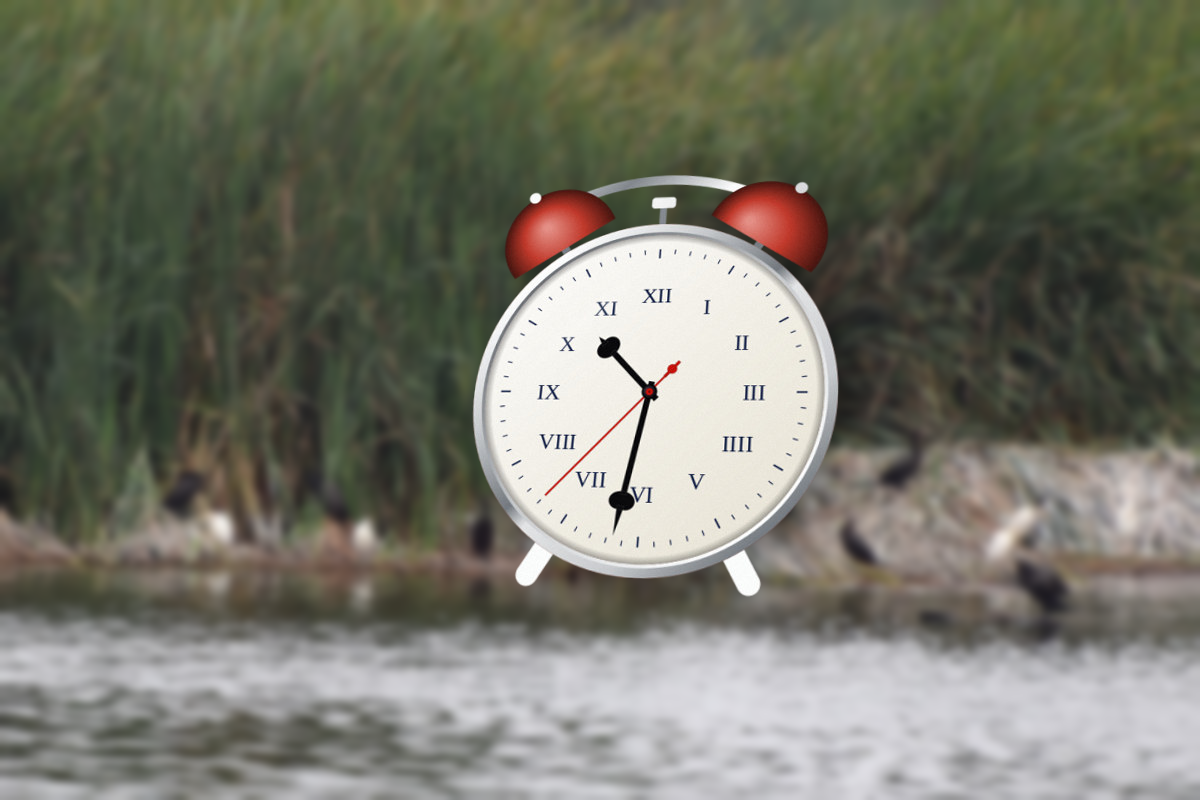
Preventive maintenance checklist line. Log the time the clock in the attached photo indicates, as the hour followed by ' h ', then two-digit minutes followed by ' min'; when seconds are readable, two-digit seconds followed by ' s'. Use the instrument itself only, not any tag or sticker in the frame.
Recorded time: 10 h 31 min 37 s
